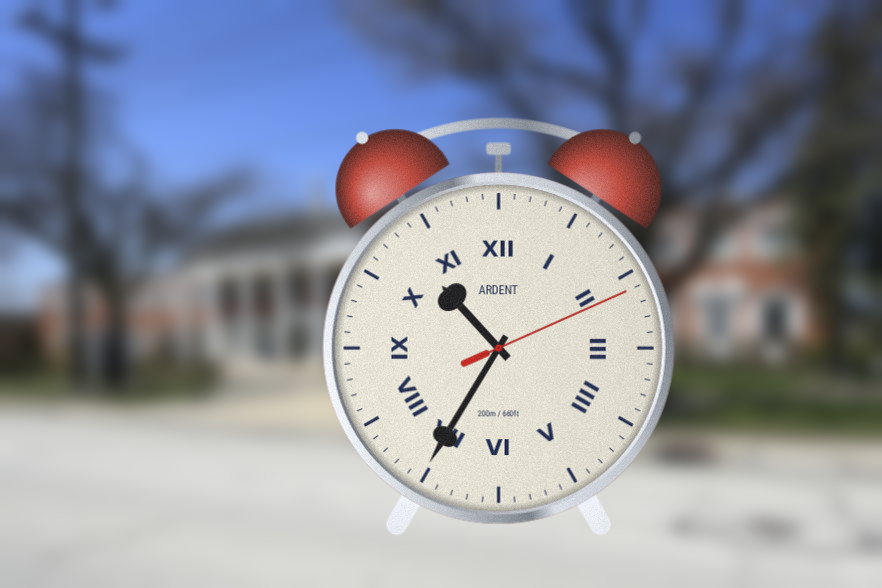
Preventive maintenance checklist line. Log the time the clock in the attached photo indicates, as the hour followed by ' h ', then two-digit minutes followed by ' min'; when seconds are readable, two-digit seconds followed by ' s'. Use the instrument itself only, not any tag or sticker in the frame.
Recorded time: 10 h 35 min 11 s
